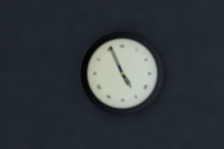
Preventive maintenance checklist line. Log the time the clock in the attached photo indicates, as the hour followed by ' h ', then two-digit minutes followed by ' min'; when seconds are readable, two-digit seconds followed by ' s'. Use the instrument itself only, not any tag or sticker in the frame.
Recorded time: 4 h 56 min
